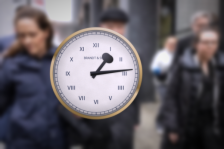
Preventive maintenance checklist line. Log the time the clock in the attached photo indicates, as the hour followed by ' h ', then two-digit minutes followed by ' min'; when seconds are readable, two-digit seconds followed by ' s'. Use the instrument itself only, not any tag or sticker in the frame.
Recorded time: 1 h 14 min
